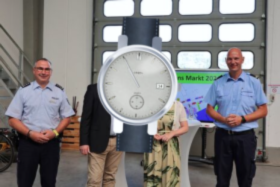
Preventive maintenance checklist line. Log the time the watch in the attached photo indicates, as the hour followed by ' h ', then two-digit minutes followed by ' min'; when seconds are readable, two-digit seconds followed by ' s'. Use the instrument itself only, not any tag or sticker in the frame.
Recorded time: 10 h 55 min
